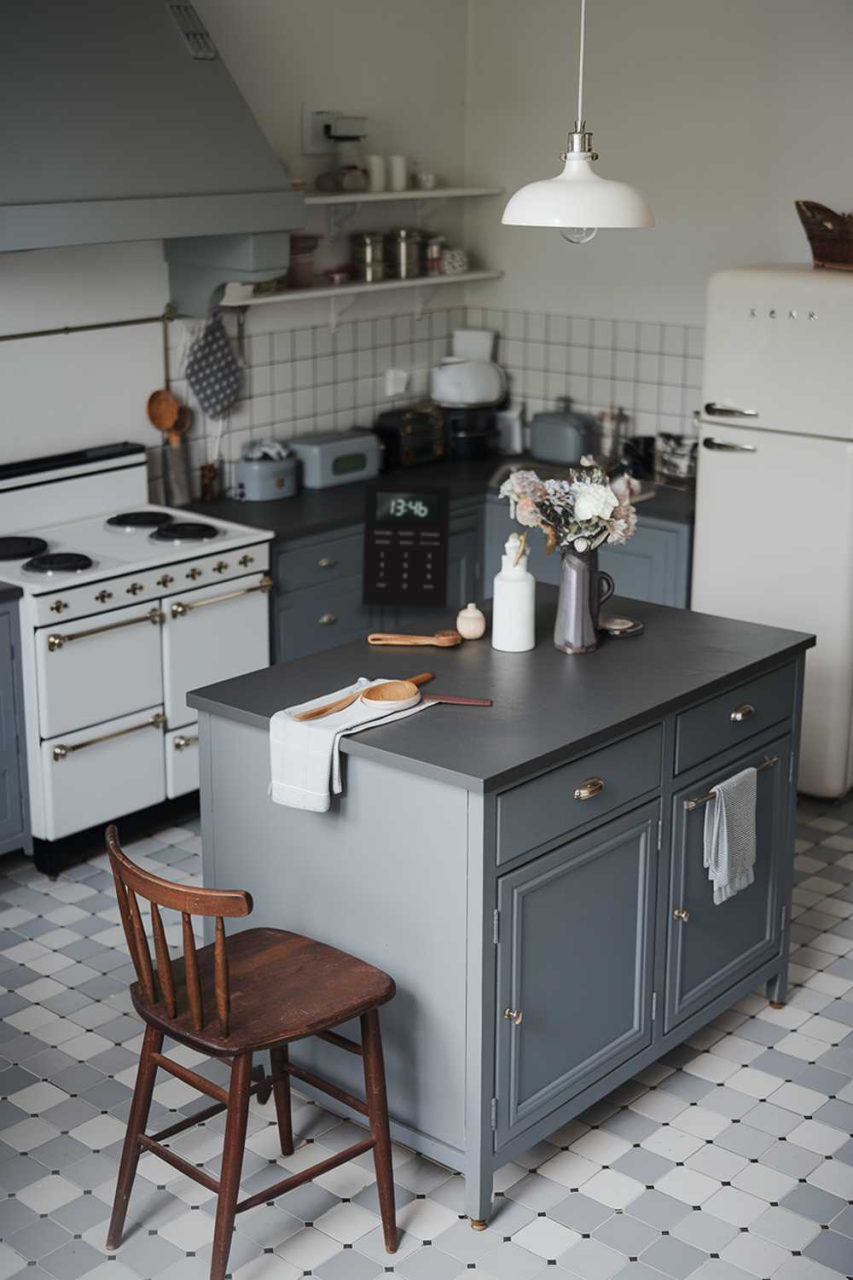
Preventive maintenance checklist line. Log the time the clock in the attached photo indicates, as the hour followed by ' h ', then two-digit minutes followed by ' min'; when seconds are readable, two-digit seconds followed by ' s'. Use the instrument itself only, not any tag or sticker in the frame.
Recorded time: 13 h 46 min
